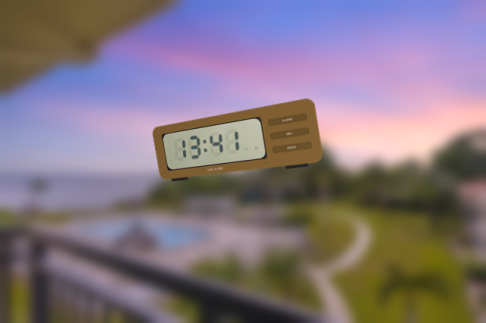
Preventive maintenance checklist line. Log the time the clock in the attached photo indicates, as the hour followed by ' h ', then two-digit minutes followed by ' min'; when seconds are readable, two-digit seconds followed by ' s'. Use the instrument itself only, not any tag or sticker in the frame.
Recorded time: 13 h 41 min
